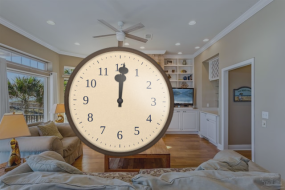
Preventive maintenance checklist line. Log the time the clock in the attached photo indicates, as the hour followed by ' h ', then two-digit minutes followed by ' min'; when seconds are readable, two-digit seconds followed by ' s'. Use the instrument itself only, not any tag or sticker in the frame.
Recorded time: 12 h 01 min
